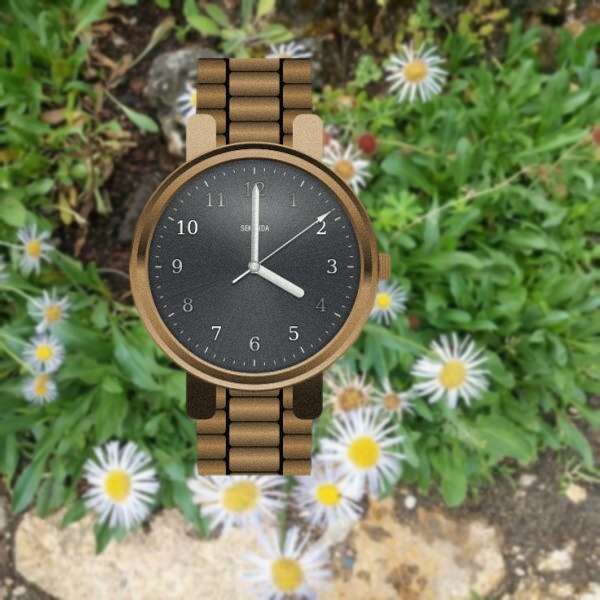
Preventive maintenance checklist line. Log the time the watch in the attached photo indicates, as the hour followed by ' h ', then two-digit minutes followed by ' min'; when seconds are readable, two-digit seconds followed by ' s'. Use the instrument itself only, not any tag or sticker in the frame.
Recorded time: 4 h 00 min 09 s
